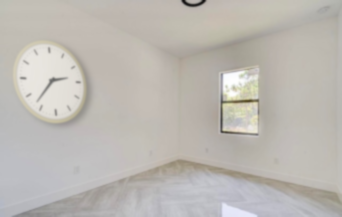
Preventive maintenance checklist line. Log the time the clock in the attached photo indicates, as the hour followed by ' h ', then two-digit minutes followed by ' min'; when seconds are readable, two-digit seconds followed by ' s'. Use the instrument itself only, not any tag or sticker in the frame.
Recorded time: 2 h 37 min
